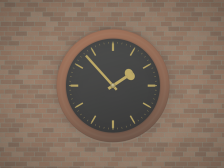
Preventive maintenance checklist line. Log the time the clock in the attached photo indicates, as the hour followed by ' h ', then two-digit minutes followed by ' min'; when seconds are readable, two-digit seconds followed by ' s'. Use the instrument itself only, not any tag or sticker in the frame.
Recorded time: 1 h 53 min
